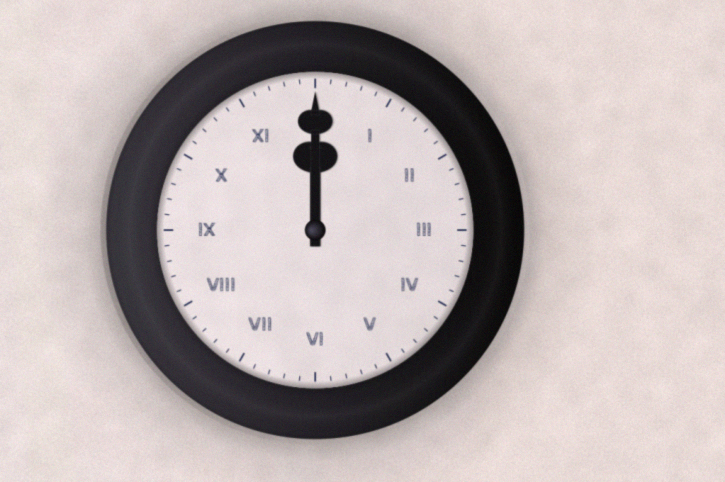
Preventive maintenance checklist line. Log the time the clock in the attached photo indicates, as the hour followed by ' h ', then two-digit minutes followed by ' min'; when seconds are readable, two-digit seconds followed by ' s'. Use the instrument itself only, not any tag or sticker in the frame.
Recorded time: 12 h 00 min
